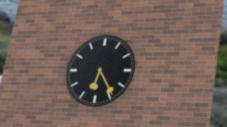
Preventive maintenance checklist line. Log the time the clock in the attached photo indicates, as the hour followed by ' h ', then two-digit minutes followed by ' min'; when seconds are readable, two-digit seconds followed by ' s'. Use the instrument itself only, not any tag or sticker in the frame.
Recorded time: 6 h 24 min
